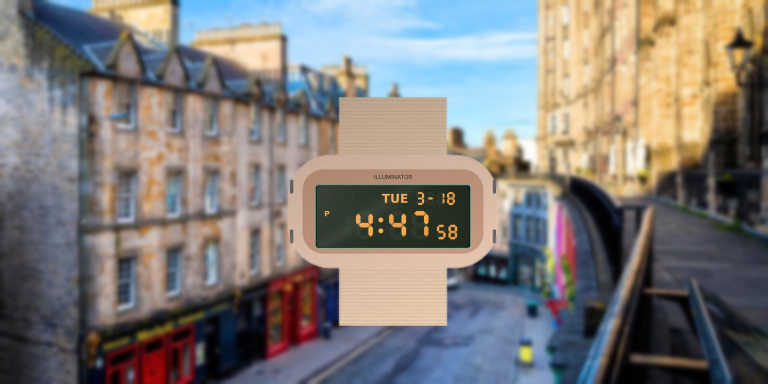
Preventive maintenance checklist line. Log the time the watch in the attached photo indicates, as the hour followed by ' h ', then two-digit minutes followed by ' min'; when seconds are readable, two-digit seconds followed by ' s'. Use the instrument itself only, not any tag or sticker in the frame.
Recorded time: 4 h 47 min 58 s
